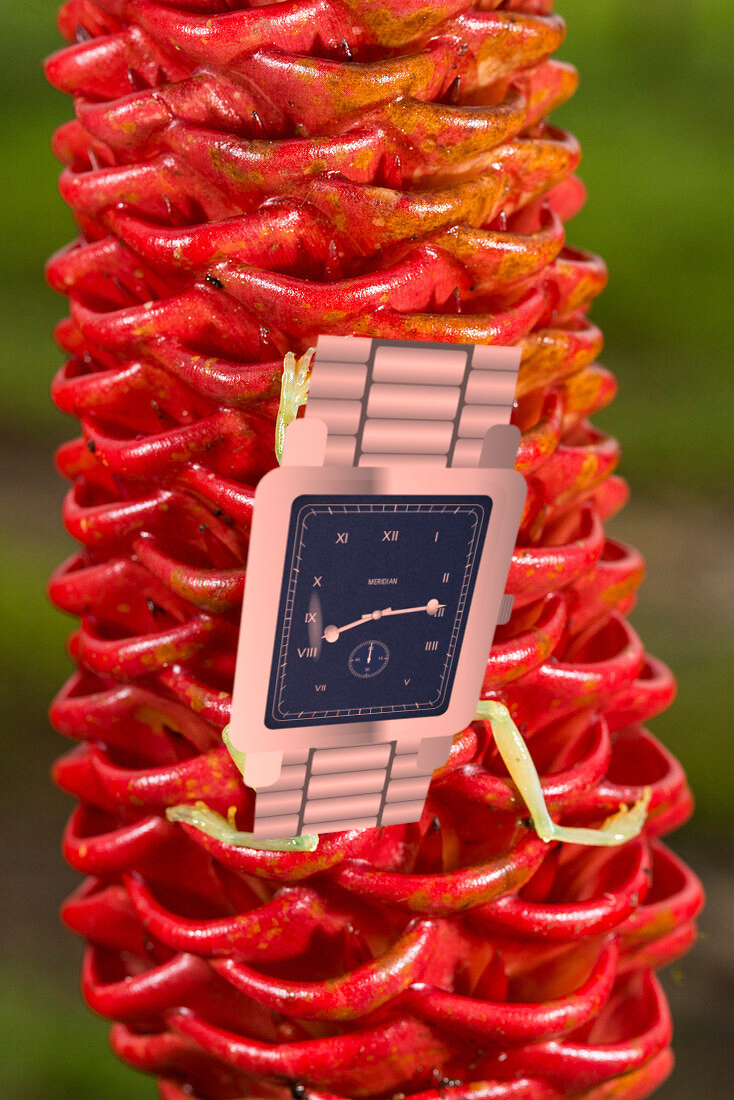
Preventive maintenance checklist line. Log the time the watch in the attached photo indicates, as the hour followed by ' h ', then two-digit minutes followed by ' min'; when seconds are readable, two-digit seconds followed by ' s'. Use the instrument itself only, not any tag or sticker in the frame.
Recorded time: 8 h 14 min
